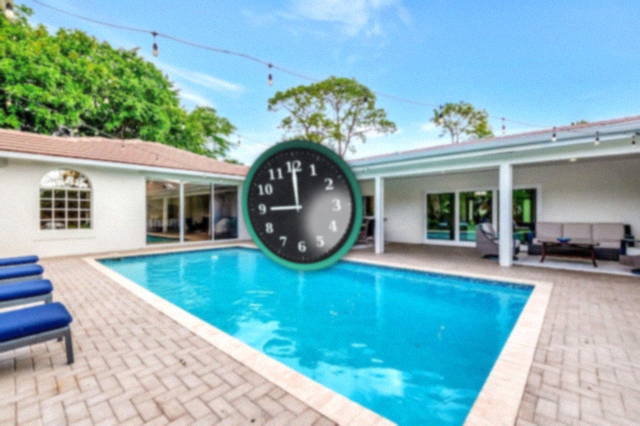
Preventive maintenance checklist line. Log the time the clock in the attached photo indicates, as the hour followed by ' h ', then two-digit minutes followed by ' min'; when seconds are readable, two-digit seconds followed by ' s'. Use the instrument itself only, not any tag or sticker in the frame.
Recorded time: 9 h 00 min
